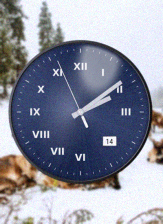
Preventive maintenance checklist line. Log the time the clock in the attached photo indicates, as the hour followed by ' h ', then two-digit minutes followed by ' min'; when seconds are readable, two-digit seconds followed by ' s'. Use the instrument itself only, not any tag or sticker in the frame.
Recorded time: 2 h 08 min 56 s
